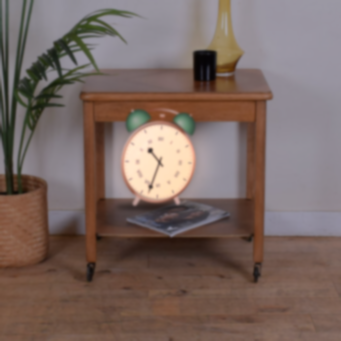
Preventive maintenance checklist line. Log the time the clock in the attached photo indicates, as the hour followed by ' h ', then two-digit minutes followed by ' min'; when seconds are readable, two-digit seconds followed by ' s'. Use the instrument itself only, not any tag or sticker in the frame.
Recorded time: 10 h 33 min
